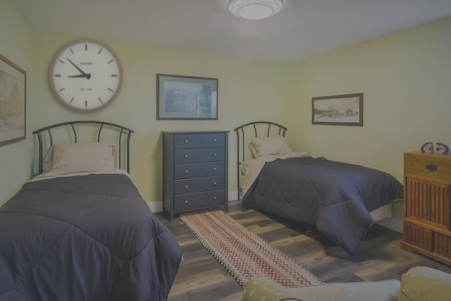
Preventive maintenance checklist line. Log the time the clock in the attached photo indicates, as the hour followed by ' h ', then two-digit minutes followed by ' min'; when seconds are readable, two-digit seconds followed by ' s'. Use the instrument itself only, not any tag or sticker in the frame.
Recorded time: 8 h 52 min
